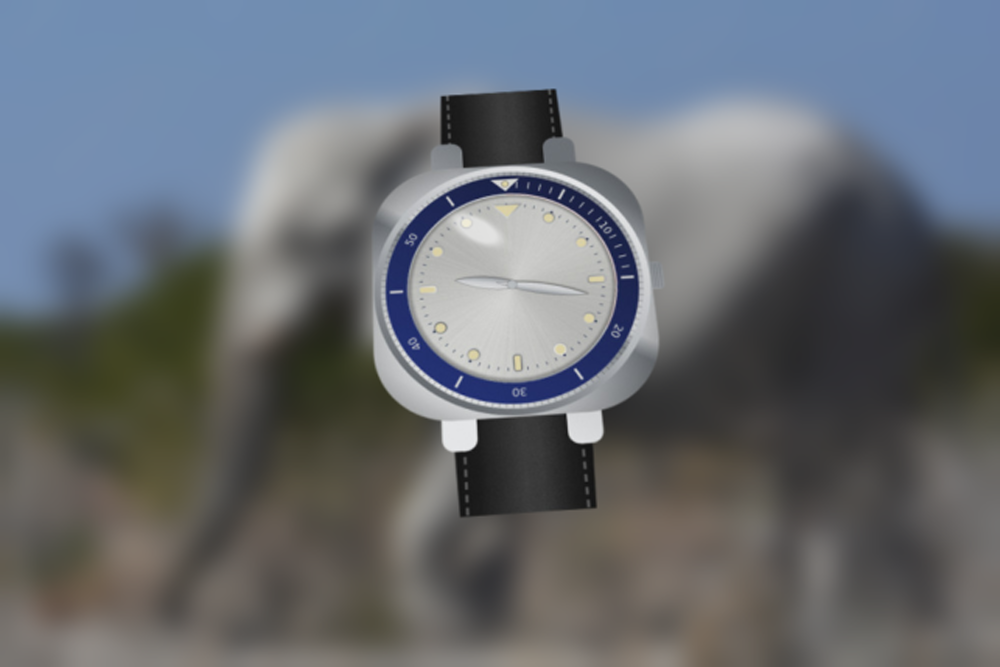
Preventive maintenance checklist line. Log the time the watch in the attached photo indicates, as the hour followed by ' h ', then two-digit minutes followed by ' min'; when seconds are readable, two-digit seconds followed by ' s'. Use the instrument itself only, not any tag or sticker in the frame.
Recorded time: 9 h 17 min
